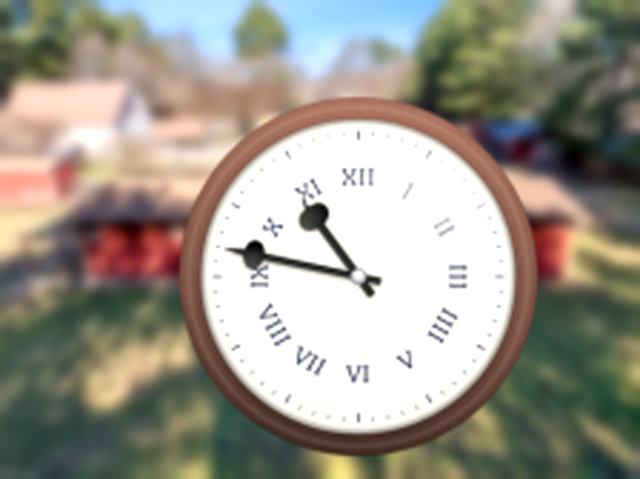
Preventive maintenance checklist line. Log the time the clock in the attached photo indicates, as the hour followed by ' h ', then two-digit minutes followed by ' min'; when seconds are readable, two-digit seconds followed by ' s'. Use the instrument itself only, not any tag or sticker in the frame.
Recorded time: 10 h 47 min
